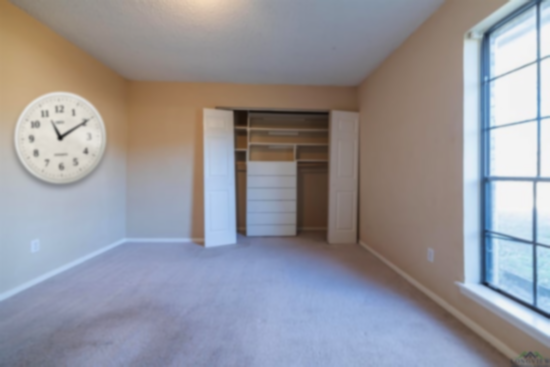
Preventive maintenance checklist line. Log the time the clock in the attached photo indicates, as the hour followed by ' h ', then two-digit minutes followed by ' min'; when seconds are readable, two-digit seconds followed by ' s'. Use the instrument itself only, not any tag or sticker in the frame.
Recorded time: 11 h 10 min
